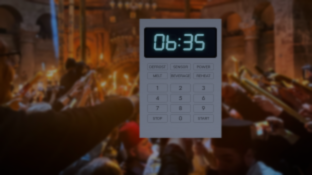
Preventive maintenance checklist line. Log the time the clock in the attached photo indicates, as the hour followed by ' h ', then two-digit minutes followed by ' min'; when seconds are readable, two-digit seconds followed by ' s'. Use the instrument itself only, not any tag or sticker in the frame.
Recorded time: 6 h 35 min
